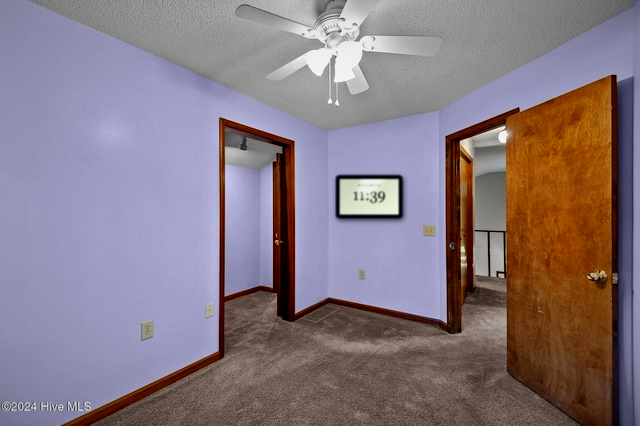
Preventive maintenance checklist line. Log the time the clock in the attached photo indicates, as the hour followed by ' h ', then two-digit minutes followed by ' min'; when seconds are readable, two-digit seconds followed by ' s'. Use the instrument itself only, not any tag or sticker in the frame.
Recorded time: 11 h 39 min
